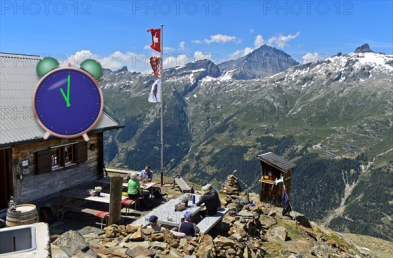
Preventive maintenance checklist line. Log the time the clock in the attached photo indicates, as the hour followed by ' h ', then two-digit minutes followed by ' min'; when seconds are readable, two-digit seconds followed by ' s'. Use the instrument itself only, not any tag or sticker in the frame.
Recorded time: 11 h 00 min
